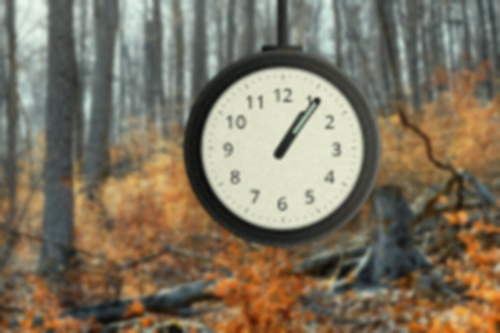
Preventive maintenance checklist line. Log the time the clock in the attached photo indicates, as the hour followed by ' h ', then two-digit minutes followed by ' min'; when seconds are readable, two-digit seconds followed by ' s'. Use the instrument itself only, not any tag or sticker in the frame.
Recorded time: 1 h 06 min
